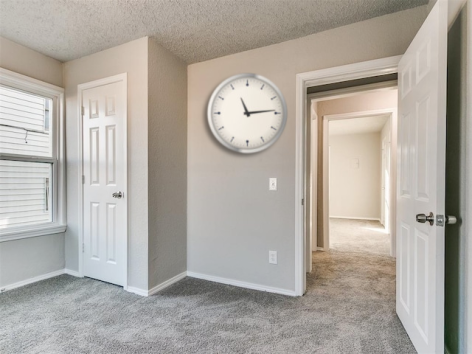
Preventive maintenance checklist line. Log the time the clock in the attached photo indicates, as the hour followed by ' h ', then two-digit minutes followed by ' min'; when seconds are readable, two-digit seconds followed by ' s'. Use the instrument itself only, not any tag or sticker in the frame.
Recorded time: 11 h 14 min
